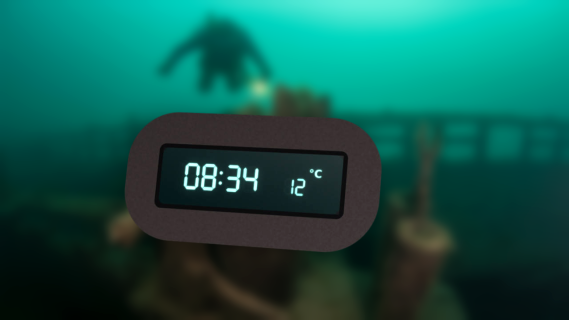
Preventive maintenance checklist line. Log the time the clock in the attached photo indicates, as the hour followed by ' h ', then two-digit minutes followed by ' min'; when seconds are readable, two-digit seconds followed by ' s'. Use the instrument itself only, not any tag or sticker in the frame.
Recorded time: 8 h 34 min
